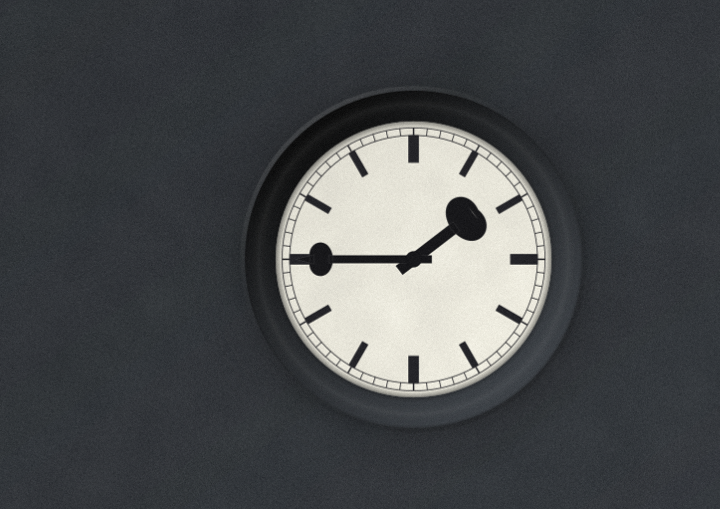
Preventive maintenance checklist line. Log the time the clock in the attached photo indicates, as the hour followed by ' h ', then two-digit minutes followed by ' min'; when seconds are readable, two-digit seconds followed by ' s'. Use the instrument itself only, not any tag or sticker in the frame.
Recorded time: 1 h 45 min
